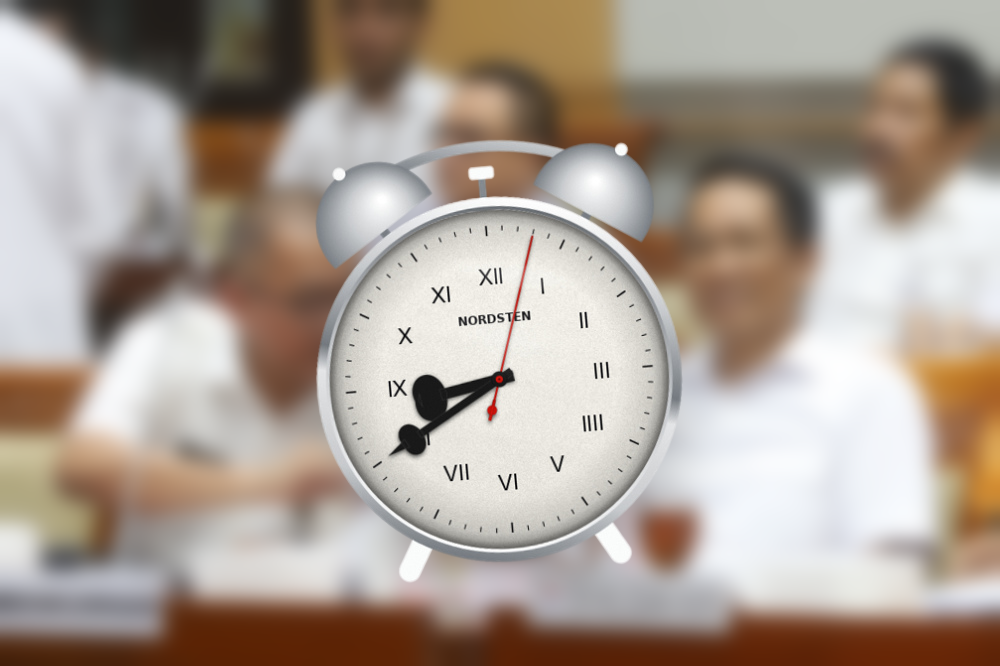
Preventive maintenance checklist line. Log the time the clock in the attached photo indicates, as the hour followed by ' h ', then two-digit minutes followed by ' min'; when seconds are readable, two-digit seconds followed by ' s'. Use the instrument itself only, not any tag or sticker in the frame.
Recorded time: 8 h 40 min 03 s
